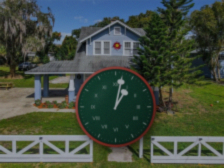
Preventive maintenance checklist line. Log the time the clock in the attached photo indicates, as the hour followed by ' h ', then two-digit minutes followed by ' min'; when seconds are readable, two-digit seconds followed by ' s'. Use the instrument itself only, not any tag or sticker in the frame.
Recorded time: 1 h 02 min
